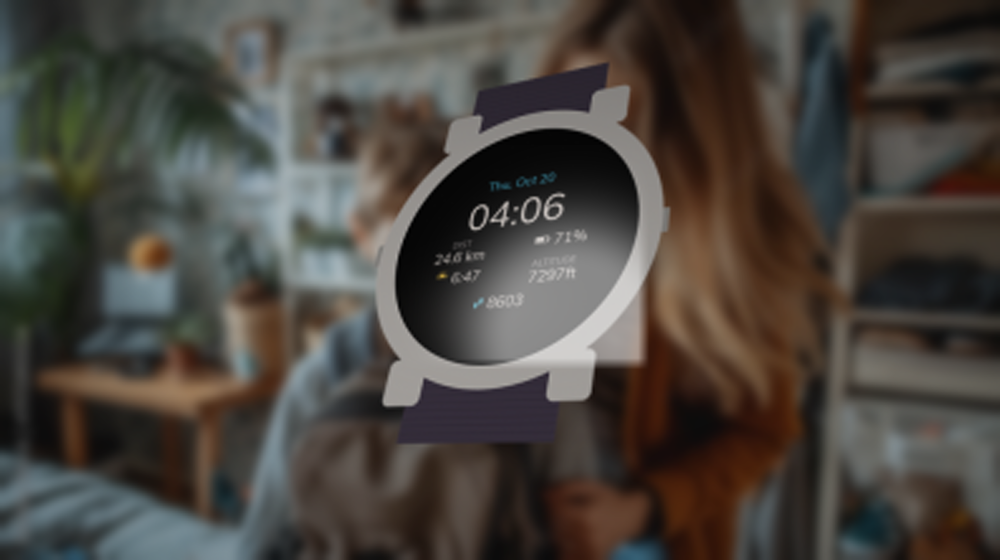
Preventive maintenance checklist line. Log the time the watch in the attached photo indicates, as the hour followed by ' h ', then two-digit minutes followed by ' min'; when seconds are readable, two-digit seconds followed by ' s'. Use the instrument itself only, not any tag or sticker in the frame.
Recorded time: 4 h 06 min
